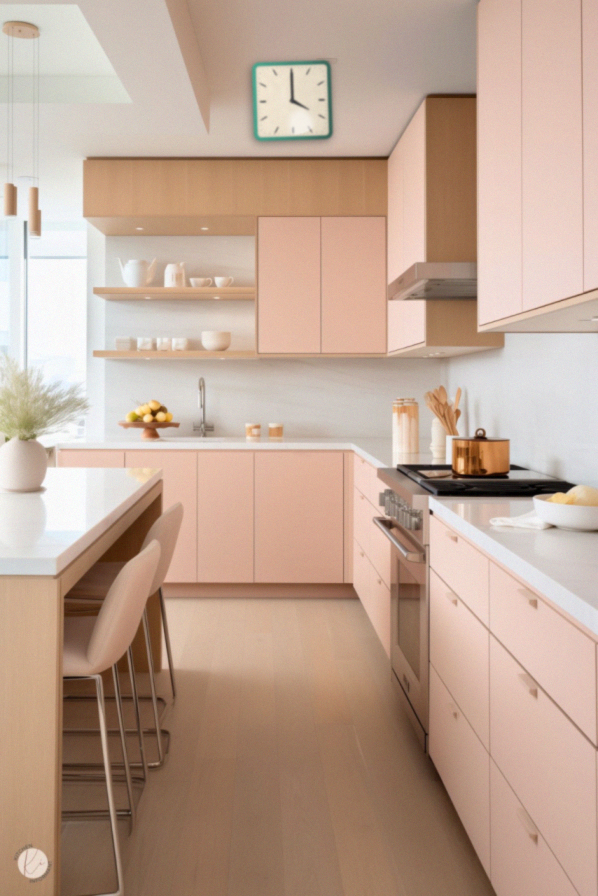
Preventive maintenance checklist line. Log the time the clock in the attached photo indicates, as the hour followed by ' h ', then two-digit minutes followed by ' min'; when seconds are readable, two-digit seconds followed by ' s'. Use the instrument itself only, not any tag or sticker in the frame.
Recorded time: 4 h 00 min
